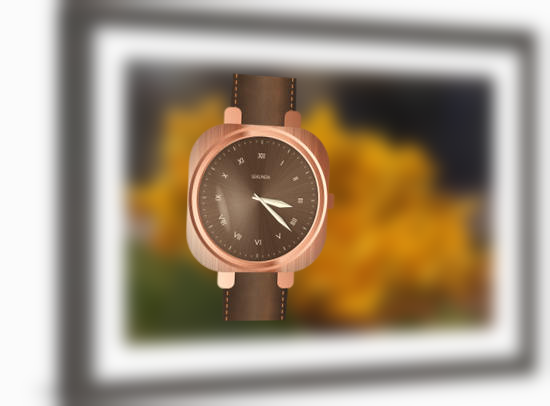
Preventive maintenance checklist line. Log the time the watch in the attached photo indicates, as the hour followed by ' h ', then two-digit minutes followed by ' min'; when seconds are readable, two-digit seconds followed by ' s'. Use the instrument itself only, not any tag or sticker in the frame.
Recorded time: 3 h 22 min
